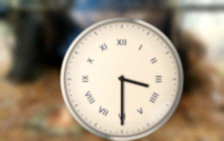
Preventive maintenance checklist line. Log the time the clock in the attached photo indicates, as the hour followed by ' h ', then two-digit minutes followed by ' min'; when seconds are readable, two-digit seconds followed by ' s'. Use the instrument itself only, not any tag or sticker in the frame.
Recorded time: 3 h 30 min
